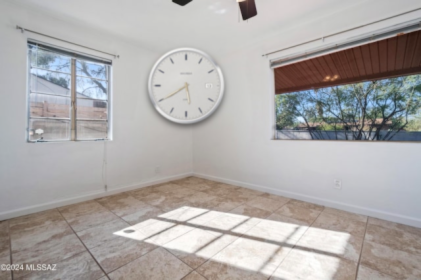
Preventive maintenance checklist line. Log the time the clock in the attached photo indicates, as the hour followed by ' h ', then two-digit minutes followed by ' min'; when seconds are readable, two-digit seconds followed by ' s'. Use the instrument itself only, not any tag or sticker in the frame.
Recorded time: 5 h 40 min
